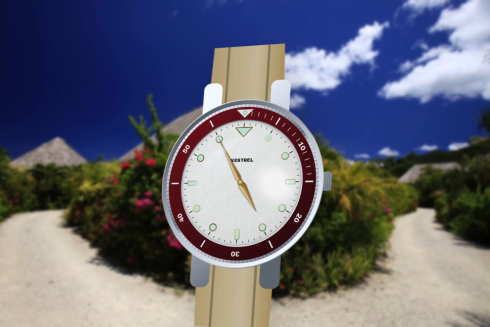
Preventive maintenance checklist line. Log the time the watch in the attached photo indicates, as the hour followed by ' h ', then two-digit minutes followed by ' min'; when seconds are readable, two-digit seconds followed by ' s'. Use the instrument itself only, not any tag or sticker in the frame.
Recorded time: 4 h 55 min
